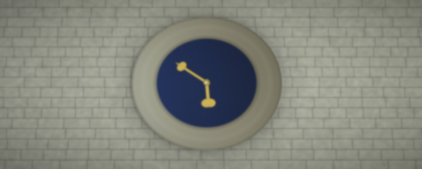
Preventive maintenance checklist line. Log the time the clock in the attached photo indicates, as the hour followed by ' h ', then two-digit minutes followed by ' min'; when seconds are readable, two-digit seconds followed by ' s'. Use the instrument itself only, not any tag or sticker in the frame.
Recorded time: 5 h 51 min
